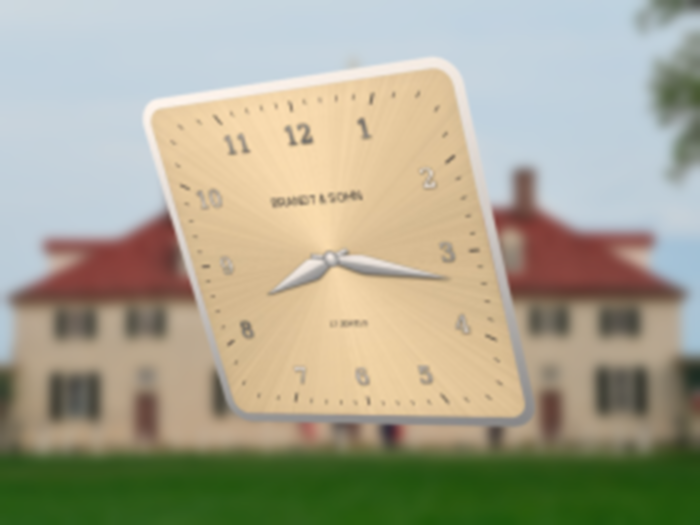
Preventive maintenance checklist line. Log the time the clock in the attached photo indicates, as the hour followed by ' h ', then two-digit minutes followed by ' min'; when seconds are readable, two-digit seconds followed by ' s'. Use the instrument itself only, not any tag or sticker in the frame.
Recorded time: 8 h 17 min
